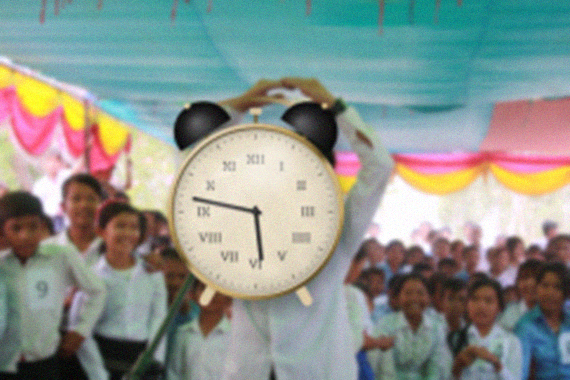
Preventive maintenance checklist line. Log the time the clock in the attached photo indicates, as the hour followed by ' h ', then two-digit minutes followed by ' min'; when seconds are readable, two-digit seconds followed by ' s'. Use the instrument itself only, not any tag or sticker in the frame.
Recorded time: 5 h 47 min
